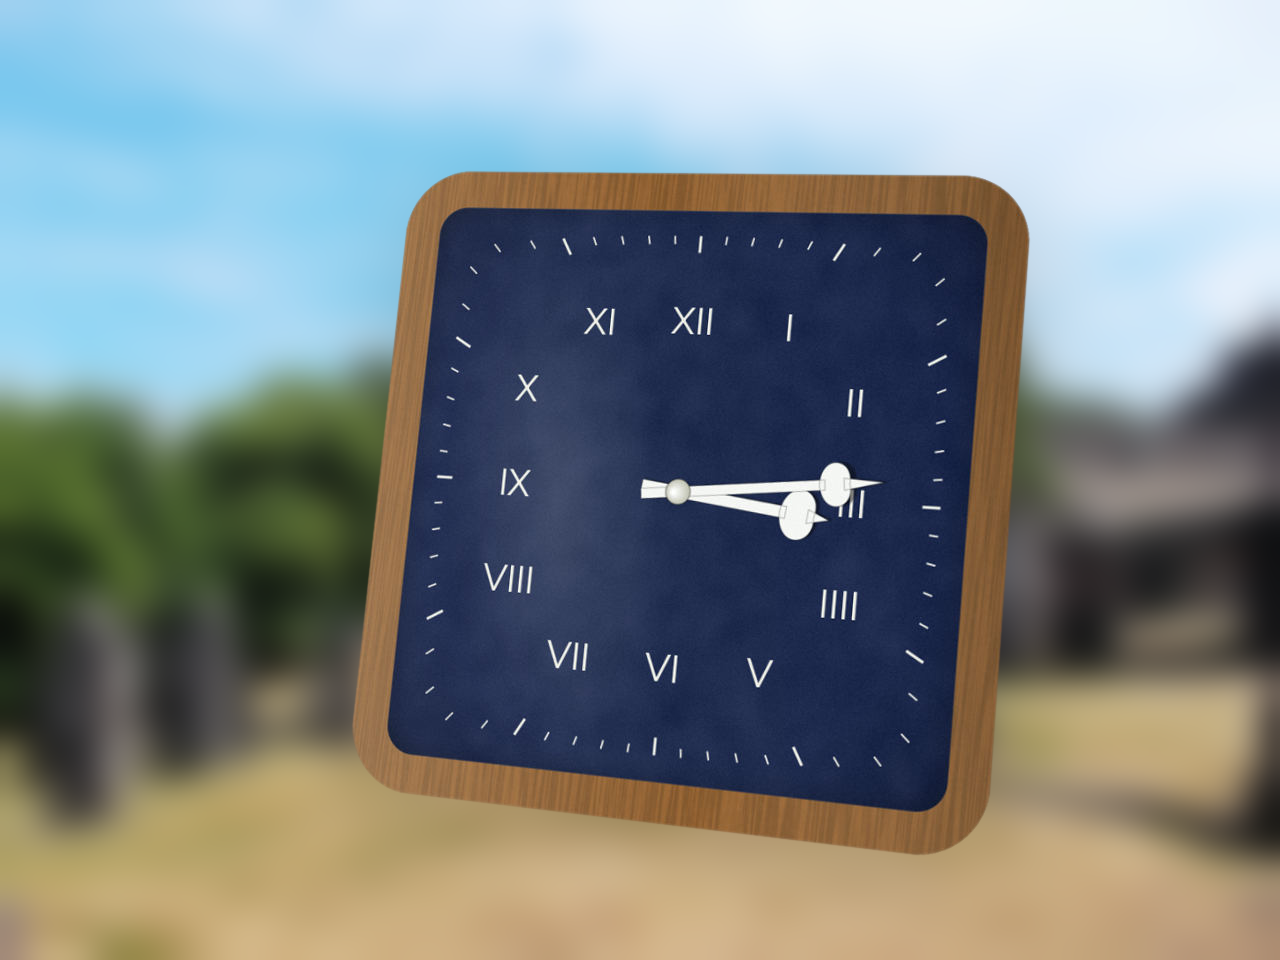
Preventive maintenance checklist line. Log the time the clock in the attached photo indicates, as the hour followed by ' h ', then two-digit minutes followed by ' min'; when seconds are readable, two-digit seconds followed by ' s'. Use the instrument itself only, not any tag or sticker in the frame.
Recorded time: 3 h 14 min
